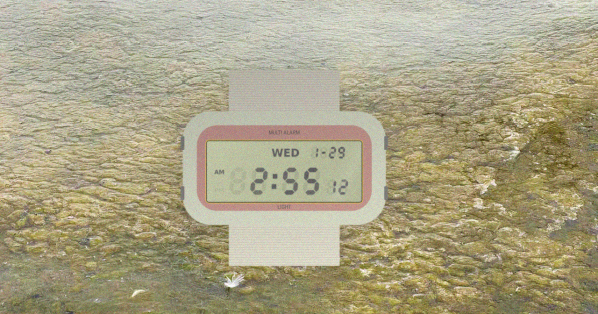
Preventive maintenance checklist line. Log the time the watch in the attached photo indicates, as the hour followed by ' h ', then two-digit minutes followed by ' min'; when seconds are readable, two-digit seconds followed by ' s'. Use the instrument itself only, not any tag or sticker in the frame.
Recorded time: 2 h 55 min 12 s
